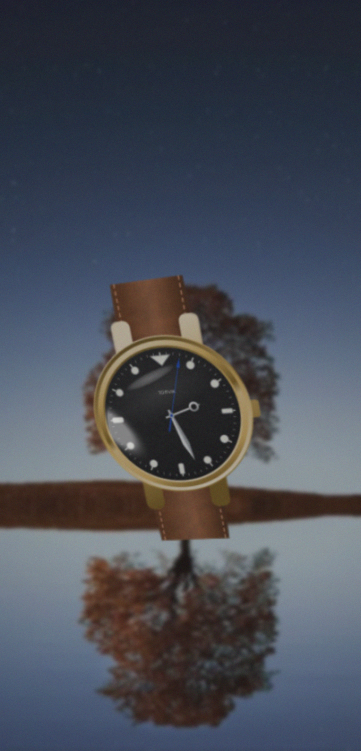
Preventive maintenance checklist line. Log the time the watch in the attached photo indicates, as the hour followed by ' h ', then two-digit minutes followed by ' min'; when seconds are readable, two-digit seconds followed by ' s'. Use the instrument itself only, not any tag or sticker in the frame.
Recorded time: 2 h 27 min 03 s
